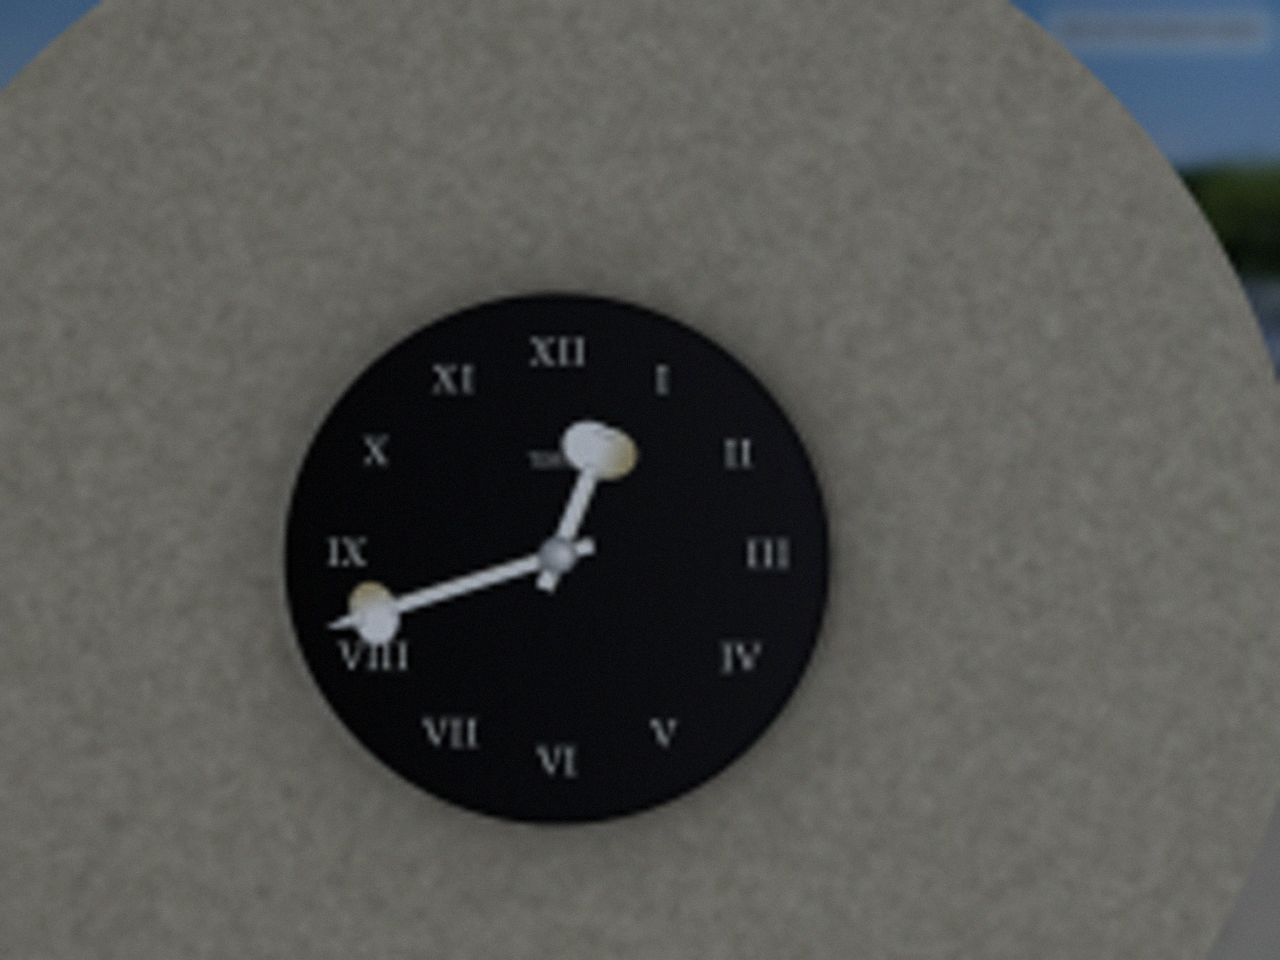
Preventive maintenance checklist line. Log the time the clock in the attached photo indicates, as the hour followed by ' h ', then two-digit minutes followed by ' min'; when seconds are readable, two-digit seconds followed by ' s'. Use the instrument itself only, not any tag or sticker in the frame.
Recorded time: 12 h 42 min
